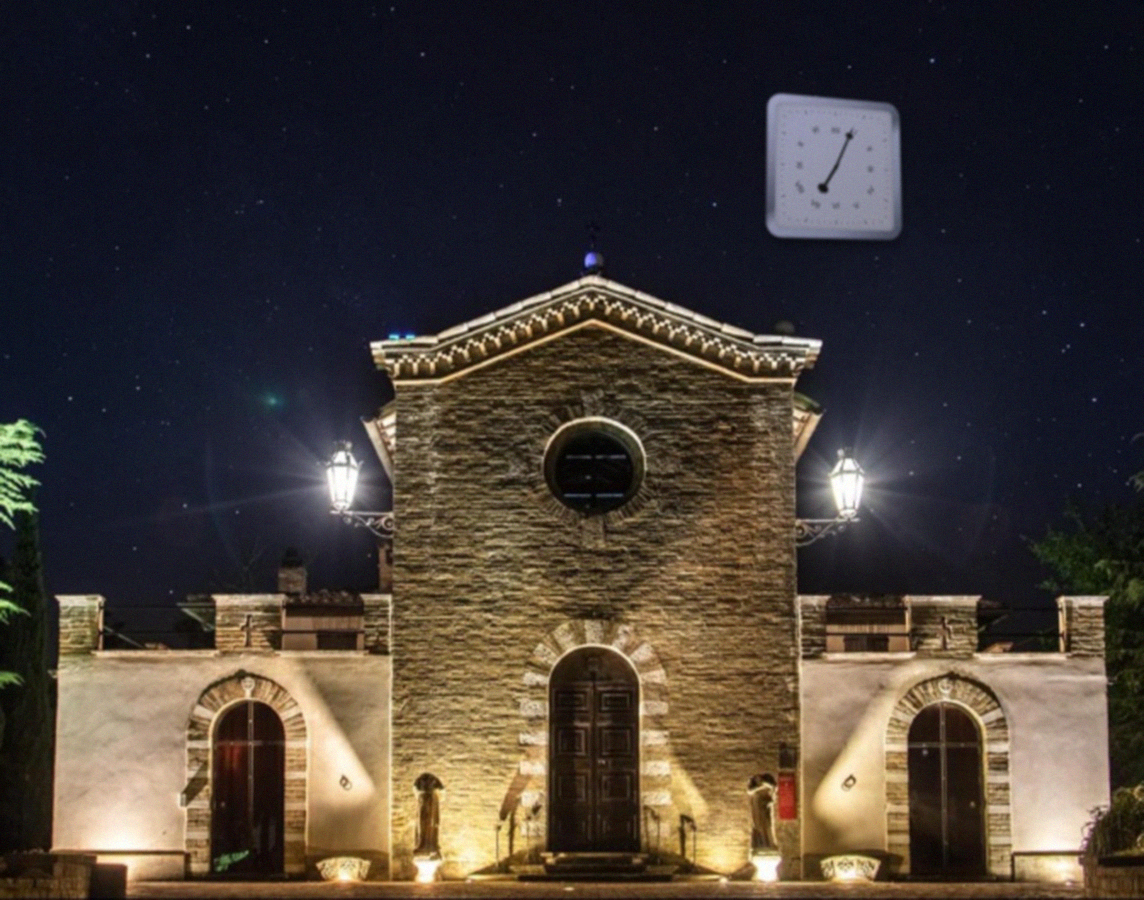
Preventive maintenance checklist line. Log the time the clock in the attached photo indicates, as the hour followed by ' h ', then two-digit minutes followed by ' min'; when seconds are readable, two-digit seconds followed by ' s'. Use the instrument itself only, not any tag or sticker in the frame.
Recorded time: 7 h 04 min
